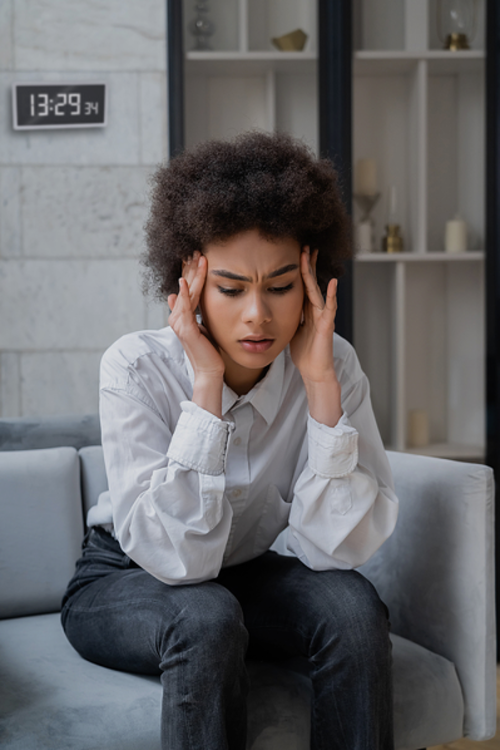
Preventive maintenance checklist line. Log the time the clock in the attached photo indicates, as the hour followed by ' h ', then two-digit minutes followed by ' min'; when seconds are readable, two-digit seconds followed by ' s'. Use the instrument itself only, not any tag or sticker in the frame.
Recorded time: 13 h 29 min 34 s
